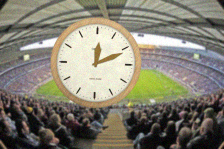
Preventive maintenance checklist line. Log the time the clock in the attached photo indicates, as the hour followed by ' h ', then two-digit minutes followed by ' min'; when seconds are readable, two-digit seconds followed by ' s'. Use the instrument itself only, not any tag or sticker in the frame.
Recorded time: 12 h 11 min
